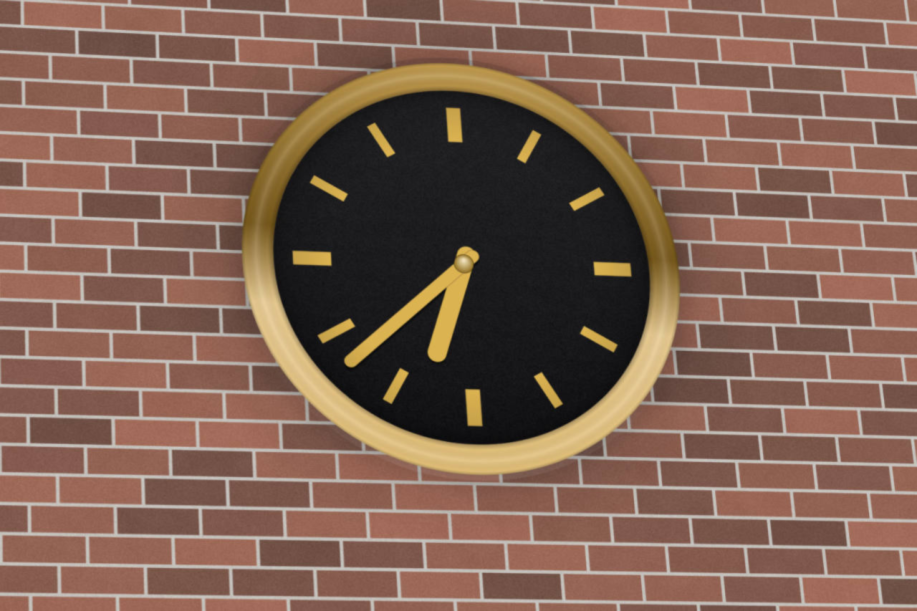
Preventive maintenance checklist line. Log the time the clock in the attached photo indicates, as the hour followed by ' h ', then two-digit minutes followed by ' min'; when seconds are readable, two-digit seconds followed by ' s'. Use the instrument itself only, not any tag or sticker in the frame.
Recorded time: 6 h 38 min
